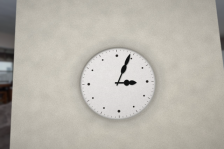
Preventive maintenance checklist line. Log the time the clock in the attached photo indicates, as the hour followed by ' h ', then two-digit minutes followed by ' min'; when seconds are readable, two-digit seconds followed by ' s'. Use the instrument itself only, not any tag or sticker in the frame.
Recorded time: 3 h 04 min
